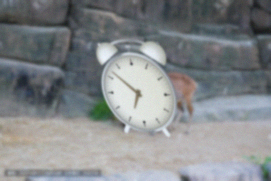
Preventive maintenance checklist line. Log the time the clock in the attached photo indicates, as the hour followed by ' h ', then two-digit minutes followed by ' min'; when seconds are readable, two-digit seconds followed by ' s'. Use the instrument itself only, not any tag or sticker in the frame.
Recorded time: 6 h 52 min
